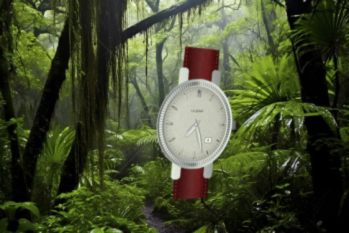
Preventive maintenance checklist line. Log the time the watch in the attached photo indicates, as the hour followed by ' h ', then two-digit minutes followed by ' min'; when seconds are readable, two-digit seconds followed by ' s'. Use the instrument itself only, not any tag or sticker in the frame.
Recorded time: 7 h 27 min
